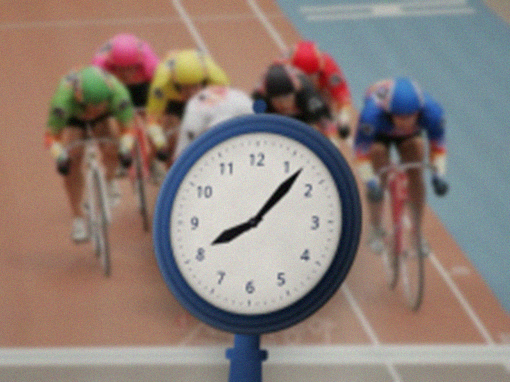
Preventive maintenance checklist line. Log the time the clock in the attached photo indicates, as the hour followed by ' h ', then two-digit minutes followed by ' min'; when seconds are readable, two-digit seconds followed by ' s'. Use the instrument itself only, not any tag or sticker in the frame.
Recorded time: 8 h 07 min
